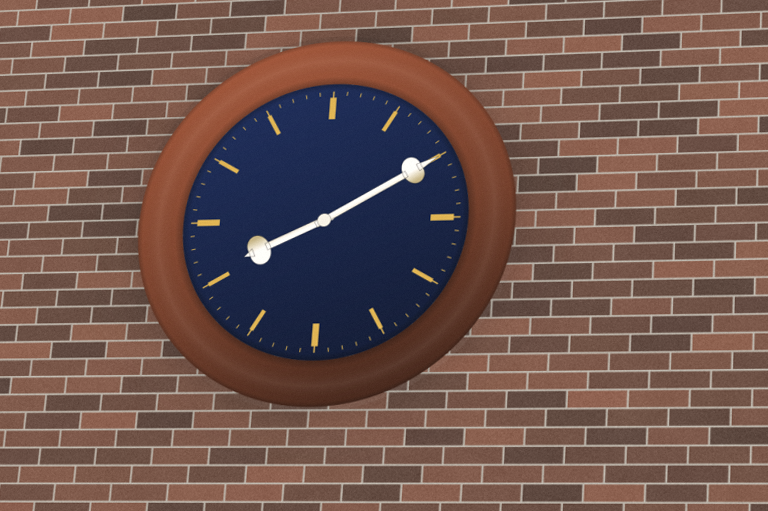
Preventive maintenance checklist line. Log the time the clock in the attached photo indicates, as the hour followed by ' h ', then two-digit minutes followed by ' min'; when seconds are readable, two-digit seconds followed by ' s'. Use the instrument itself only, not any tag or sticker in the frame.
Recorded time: 8 h 10 min
